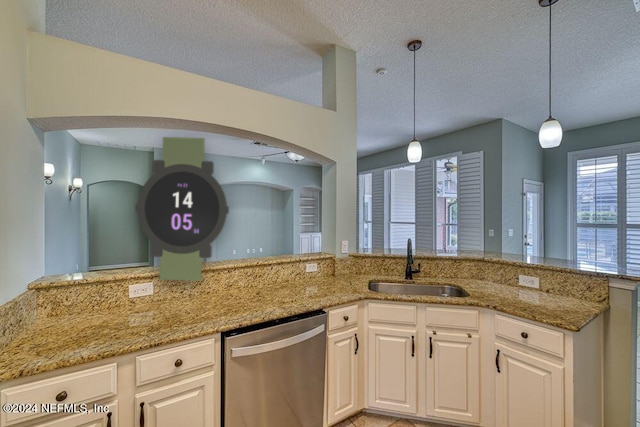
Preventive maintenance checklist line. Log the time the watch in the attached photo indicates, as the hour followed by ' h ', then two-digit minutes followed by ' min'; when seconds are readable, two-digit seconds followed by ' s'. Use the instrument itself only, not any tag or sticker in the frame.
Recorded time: 14 h 05 min
